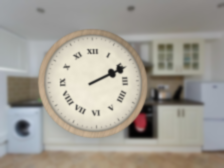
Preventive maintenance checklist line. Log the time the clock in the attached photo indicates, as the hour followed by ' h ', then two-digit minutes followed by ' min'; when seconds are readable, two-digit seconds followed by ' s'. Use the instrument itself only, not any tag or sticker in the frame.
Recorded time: 2 h 11 min
